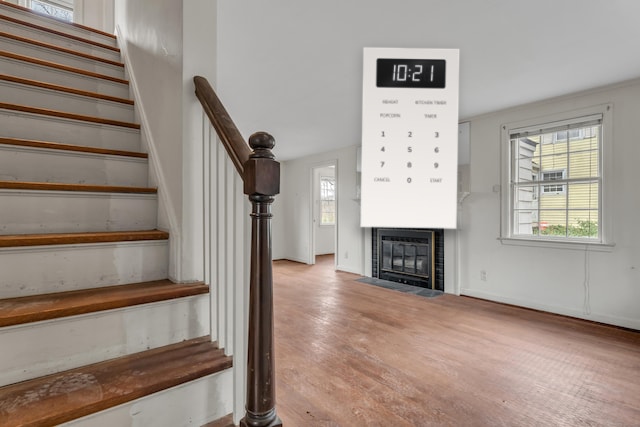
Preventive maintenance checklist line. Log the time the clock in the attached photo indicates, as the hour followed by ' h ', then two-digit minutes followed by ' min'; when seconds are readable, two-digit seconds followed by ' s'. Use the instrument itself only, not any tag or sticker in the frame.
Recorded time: 10 h 21 min
